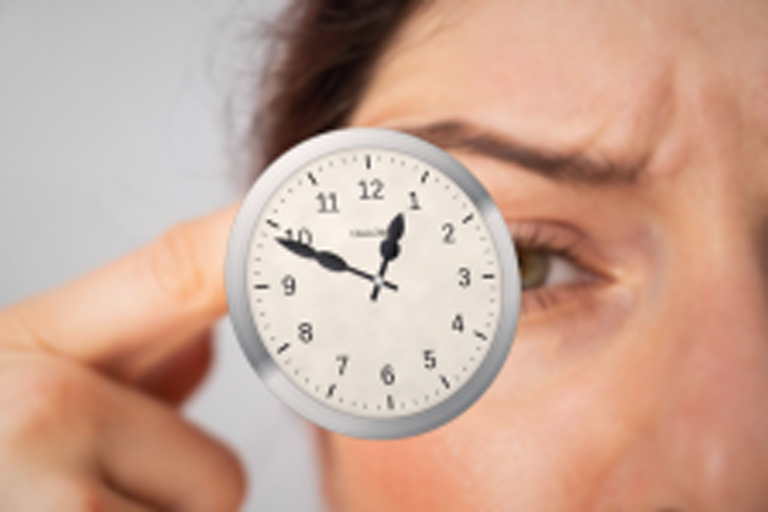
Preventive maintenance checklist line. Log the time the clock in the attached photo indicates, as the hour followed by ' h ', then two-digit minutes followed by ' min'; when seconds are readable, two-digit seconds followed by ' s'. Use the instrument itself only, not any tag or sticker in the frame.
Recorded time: 12 h 49 min
